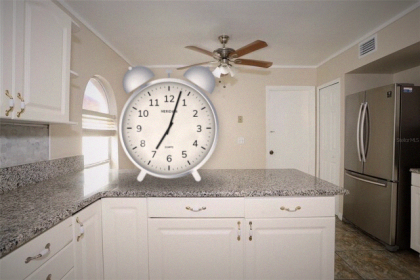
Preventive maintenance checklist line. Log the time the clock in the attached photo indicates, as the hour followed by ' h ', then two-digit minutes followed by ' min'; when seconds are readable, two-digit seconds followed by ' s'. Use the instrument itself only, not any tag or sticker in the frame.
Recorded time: 7 h 03 min
